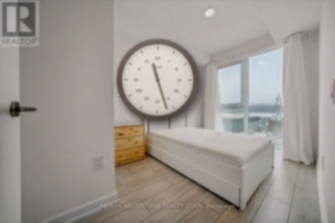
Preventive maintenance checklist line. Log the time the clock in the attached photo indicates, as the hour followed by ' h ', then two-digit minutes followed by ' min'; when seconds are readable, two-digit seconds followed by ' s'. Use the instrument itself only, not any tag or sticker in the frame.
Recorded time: 11 h 27 min
